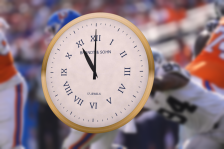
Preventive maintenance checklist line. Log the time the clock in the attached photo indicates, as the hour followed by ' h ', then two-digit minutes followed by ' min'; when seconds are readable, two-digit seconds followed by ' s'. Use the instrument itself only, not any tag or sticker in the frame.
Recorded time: 11 h 00 min
